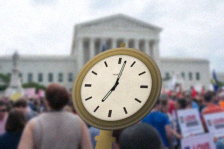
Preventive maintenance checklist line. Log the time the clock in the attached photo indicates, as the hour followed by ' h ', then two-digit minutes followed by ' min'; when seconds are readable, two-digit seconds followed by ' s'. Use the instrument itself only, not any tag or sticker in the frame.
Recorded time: 7 h 02 min
